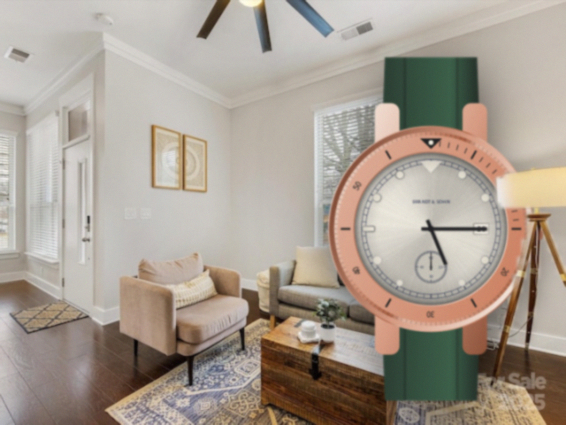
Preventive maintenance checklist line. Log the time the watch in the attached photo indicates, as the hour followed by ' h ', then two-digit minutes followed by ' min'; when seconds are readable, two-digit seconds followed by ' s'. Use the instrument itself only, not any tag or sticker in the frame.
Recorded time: 5 h 15 min
